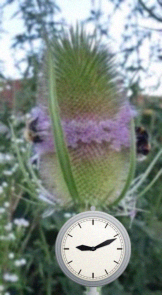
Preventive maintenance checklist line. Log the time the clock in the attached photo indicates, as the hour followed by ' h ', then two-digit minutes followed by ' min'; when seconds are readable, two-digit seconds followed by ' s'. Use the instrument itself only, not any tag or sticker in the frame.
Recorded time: 9 h 11 min
